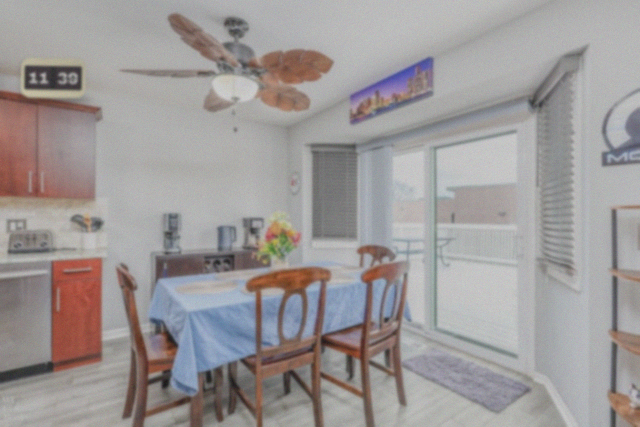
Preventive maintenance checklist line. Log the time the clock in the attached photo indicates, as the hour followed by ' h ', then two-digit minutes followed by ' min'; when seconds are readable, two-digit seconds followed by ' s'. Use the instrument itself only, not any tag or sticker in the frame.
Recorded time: 11 h 39 min
